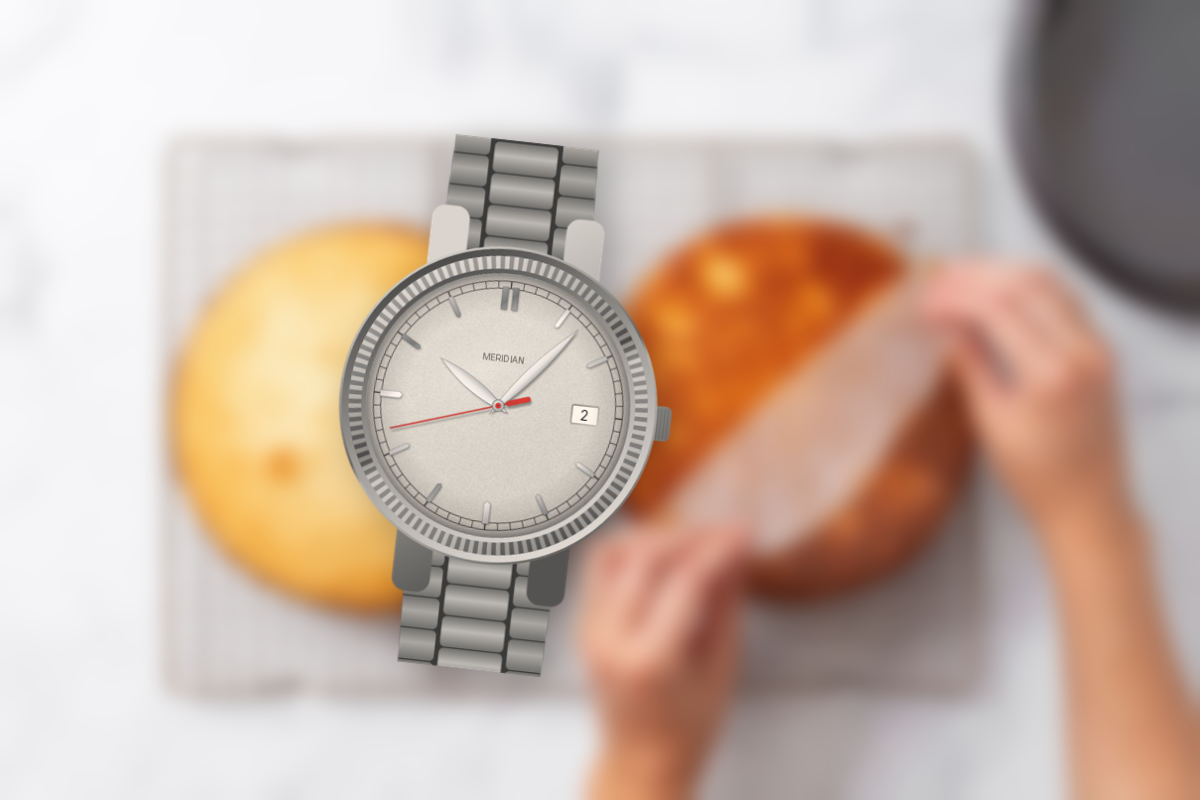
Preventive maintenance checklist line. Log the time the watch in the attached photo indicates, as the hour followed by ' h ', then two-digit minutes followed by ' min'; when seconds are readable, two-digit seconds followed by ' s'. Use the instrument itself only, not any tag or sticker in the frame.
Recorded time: 10 h 06 min 42 s
